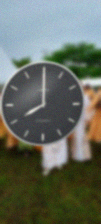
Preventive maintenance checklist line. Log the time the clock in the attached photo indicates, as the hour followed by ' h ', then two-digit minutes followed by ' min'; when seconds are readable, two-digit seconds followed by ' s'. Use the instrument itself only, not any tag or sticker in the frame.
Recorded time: 8 h 00 min
